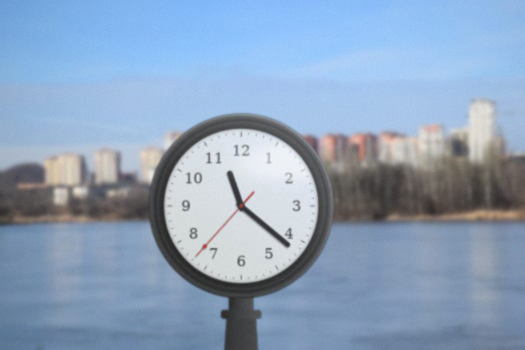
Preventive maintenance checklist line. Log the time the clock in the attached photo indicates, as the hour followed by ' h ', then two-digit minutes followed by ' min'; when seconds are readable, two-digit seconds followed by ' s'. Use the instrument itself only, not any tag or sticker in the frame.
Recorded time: 11 h 21 min 37 s
